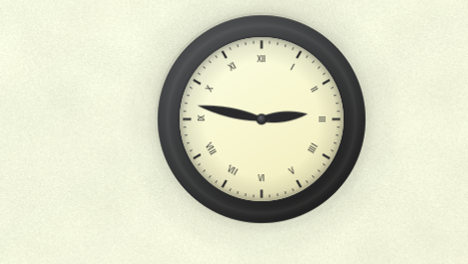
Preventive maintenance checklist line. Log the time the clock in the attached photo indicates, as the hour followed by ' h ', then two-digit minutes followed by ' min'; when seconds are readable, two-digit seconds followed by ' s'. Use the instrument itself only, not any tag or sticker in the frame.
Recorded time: 2 h 47 min
